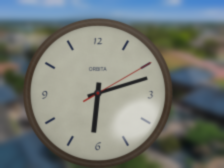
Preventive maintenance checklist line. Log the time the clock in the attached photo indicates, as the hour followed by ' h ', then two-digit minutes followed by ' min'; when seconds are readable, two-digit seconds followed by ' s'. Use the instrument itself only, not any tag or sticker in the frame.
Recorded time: 6 h 12 min 10 s
